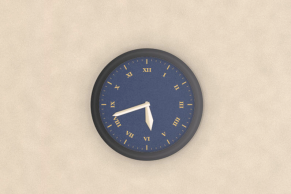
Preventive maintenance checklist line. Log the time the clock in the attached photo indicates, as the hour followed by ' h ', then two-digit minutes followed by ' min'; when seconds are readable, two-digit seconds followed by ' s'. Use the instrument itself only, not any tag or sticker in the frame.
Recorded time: 5 h 42 min
